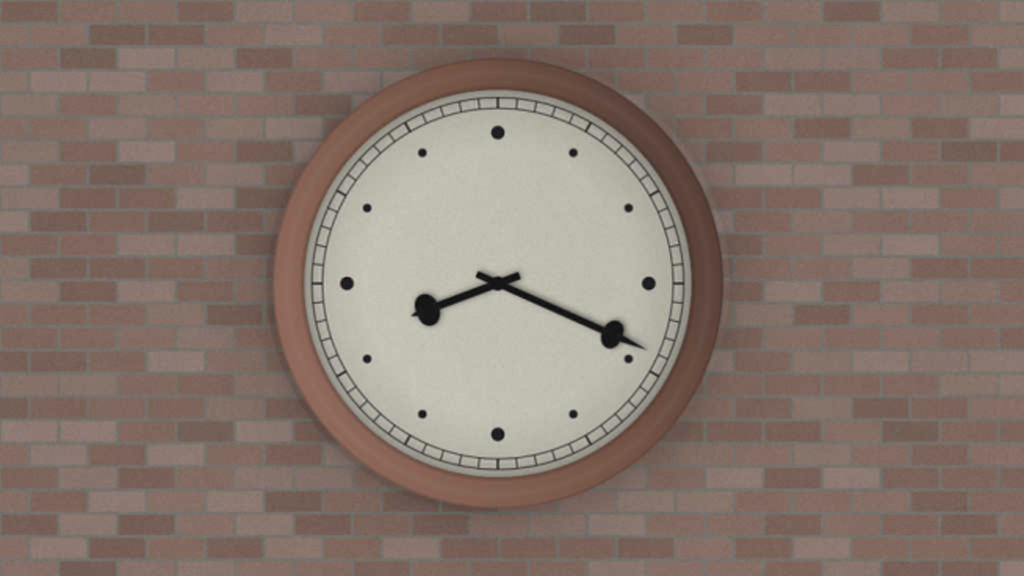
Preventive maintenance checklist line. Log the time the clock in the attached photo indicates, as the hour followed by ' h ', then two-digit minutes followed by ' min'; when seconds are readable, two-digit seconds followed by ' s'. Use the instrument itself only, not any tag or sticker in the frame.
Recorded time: 8 h 19 min
